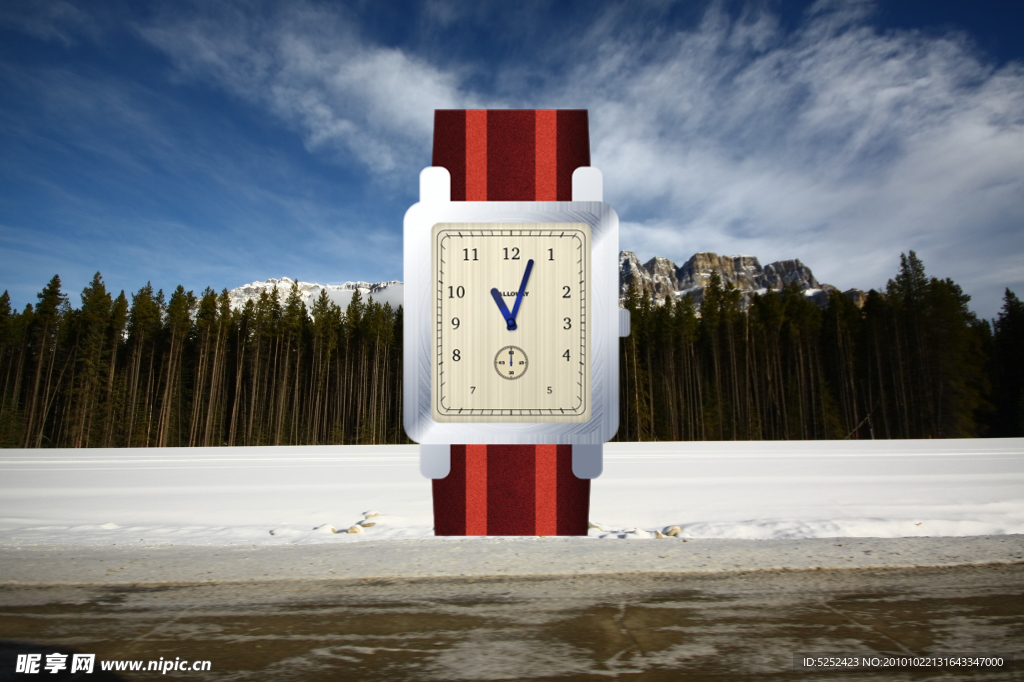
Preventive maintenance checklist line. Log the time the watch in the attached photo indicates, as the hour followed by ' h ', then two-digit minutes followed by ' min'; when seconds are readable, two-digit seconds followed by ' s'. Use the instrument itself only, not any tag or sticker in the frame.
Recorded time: 11 h 03 min
